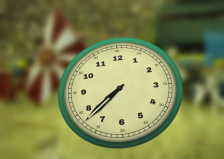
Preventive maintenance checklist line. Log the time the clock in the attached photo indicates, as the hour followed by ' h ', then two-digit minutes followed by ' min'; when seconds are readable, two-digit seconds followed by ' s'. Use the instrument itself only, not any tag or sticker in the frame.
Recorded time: 7 h 38 min
